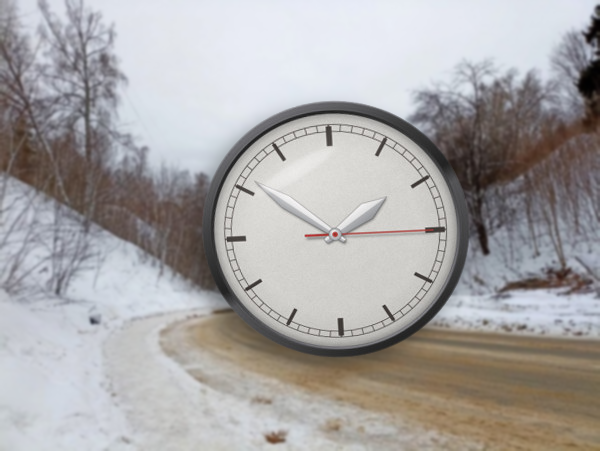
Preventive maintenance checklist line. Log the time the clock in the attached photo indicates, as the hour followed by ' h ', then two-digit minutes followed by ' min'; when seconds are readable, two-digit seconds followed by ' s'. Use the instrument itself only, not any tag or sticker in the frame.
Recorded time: 1 h 51 min 15 s
